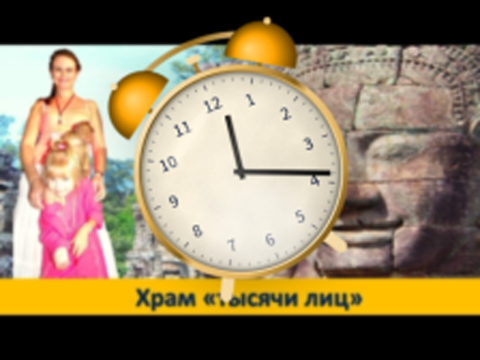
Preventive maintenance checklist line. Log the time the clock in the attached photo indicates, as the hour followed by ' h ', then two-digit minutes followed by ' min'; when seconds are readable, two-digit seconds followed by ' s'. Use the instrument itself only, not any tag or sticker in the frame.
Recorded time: 12 h 19 min
